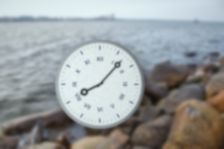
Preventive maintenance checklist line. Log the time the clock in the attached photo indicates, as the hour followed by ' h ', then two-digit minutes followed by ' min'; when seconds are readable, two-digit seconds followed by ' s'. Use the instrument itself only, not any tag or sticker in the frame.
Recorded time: 8 h 07 min
